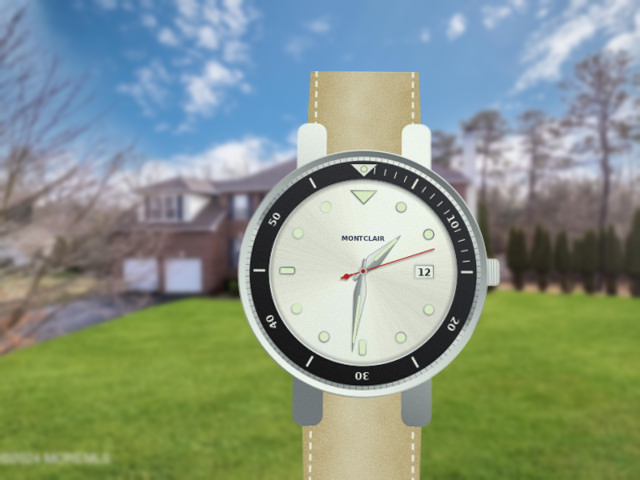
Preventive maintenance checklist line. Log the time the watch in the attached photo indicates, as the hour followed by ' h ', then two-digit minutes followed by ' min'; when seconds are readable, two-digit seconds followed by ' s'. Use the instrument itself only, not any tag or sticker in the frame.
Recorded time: 1 h 31 min 12 s
